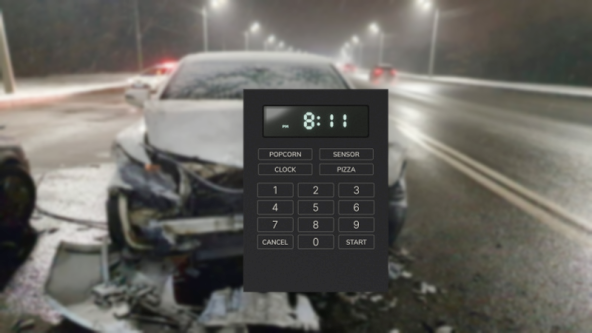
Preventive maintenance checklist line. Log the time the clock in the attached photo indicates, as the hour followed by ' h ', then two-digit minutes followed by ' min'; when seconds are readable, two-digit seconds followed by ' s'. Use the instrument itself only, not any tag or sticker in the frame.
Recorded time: 8 h 11 min
